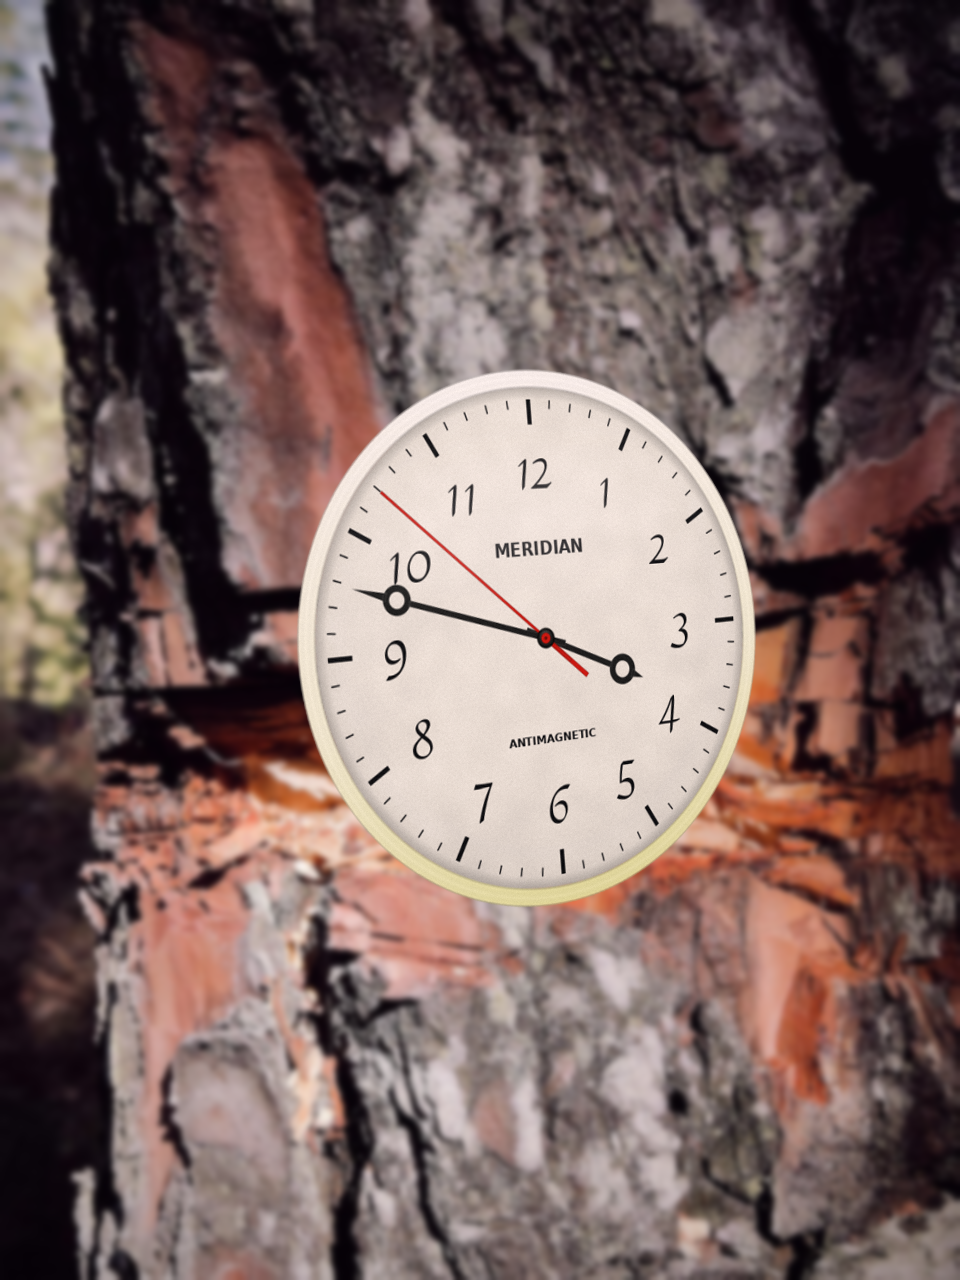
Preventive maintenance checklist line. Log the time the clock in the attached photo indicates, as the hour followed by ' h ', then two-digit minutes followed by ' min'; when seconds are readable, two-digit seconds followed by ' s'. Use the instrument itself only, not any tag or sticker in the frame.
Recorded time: 3 h 47 min 52 s
